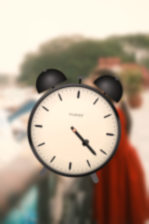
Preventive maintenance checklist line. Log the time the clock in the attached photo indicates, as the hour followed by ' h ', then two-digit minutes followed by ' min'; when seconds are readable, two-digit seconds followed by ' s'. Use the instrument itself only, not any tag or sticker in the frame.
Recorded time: 4 h 22 min
